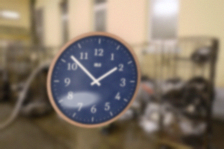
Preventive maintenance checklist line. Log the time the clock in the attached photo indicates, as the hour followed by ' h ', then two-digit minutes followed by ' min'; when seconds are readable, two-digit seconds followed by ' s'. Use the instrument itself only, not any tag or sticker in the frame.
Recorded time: 1 h 52 min
